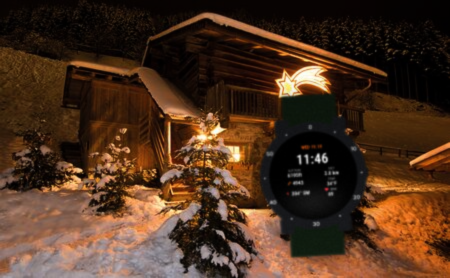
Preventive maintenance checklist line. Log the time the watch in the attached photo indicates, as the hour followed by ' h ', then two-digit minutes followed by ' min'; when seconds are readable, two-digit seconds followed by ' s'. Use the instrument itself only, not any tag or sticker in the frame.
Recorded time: 11 h 46 min
